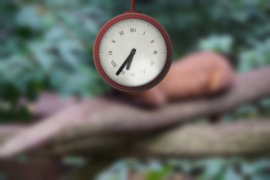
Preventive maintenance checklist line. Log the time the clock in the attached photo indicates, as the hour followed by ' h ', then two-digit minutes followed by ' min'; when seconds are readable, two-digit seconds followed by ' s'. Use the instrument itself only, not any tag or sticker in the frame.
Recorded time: 6 h 36 min
